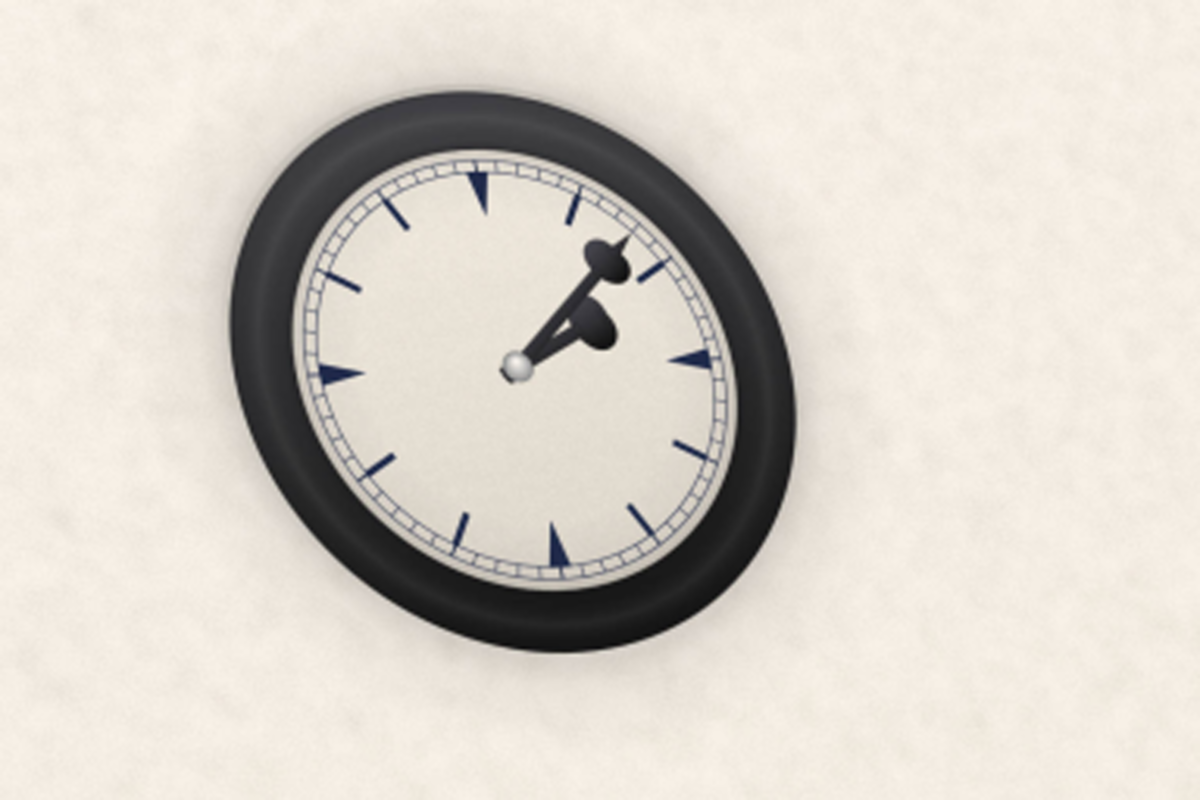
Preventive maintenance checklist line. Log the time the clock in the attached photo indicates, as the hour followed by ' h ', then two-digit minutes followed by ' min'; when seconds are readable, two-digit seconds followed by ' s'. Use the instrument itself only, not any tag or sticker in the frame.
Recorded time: 2 h 08 min
